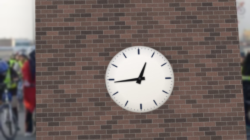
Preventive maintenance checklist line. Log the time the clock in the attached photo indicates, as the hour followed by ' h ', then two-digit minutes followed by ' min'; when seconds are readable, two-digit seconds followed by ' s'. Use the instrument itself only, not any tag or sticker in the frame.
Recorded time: 12 h 44 min
